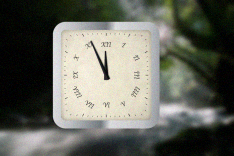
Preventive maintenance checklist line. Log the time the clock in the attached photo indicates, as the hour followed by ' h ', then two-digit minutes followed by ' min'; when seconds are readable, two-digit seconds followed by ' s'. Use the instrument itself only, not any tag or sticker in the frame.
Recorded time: 11 h 56 min
